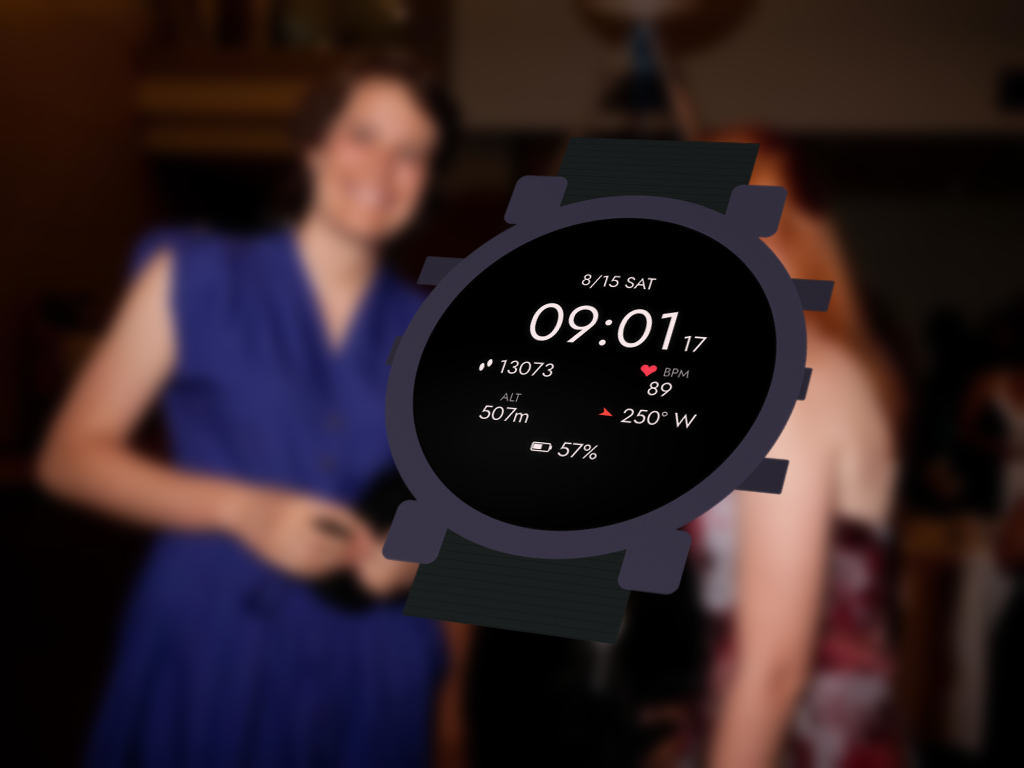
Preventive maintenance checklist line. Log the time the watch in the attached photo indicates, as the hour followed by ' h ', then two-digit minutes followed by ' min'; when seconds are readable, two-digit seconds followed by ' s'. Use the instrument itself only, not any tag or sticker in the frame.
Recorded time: 9 h 01 min 17 s
